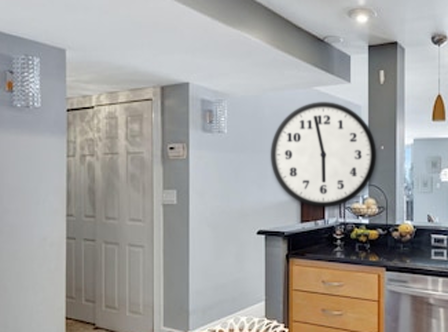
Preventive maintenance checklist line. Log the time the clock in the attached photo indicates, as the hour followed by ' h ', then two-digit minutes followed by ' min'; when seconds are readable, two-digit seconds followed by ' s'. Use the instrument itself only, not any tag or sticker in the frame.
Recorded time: 5 h 58 min
